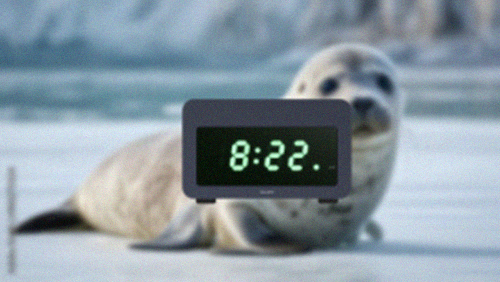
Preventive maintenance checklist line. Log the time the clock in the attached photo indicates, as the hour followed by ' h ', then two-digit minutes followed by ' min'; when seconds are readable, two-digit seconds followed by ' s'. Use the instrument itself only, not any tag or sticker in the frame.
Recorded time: 8 h 22 min
